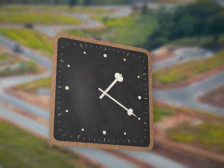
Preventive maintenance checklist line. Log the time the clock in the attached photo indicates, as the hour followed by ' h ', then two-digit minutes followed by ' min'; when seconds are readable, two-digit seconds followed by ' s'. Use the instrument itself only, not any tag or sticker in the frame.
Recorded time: 1 h 20 min
